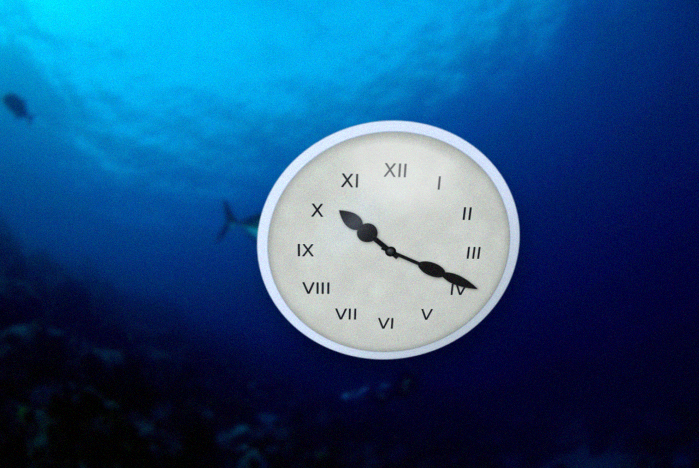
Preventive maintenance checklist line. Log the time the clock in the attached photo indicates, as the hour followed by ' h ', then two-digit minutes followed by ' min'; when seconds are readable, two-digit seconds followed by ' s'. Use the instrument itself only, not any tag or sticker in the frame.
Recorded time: 10 h 19 min
